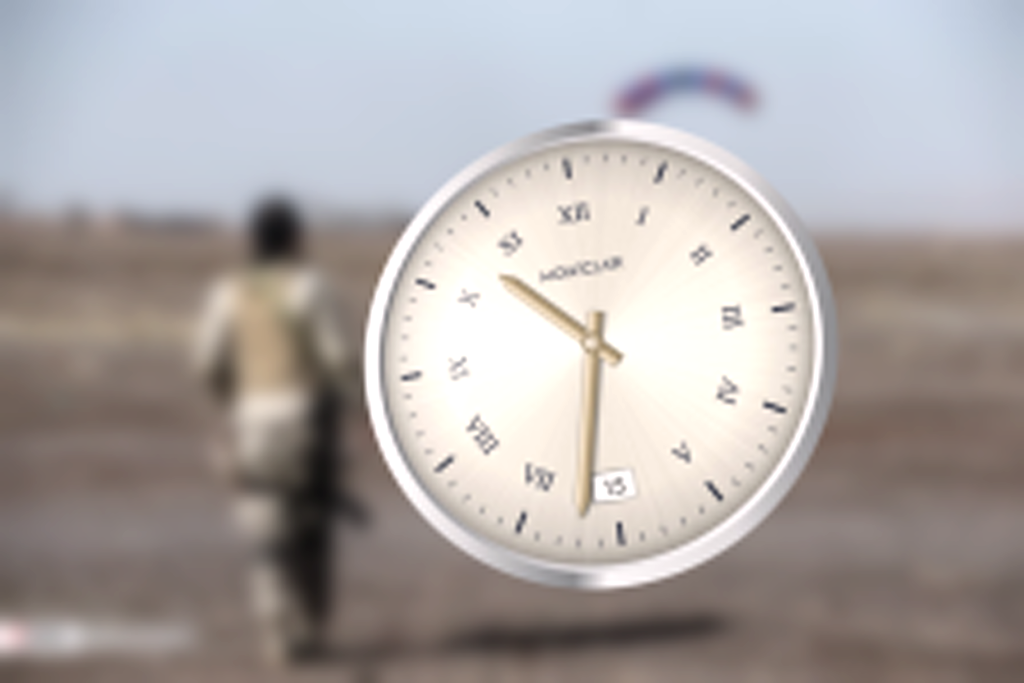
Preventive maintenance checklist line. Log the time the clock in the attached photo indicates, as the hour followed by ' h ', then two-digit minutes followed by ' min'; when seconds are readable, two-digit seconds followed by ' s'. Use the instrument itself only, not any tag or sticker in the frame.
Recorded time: 10 h 32 min
